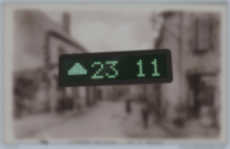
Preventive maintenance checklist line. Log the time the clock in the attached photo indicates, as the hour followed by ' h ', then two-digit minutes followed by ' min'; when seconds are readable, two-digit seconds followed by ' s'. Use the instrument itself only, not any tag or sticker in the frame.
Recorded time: 23 h 11 min
